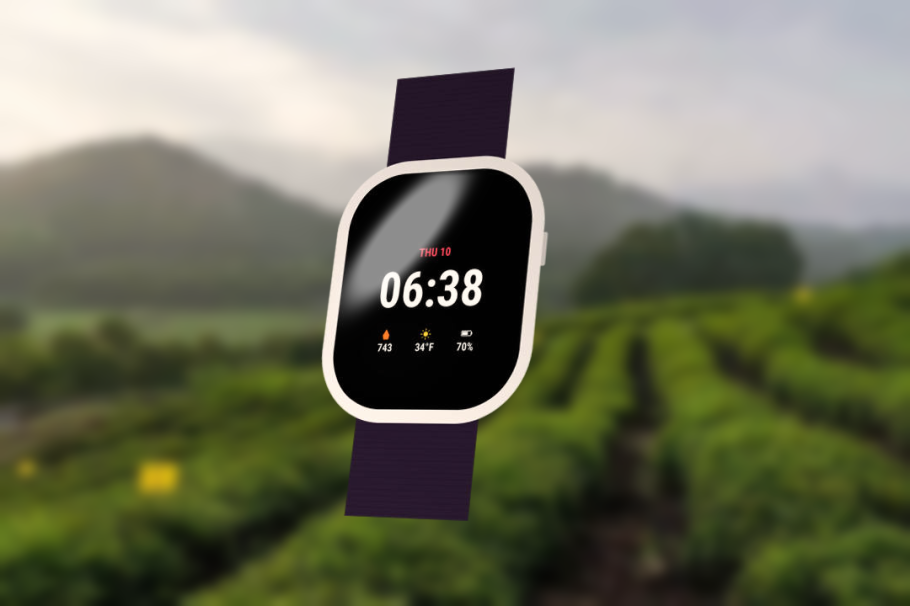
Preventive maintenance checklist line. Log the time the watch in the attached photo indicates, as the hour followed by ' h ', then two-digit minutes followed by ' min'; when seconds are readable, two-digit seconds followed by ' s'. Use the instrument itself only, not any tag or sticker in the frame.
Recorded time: 6 h 38 min
